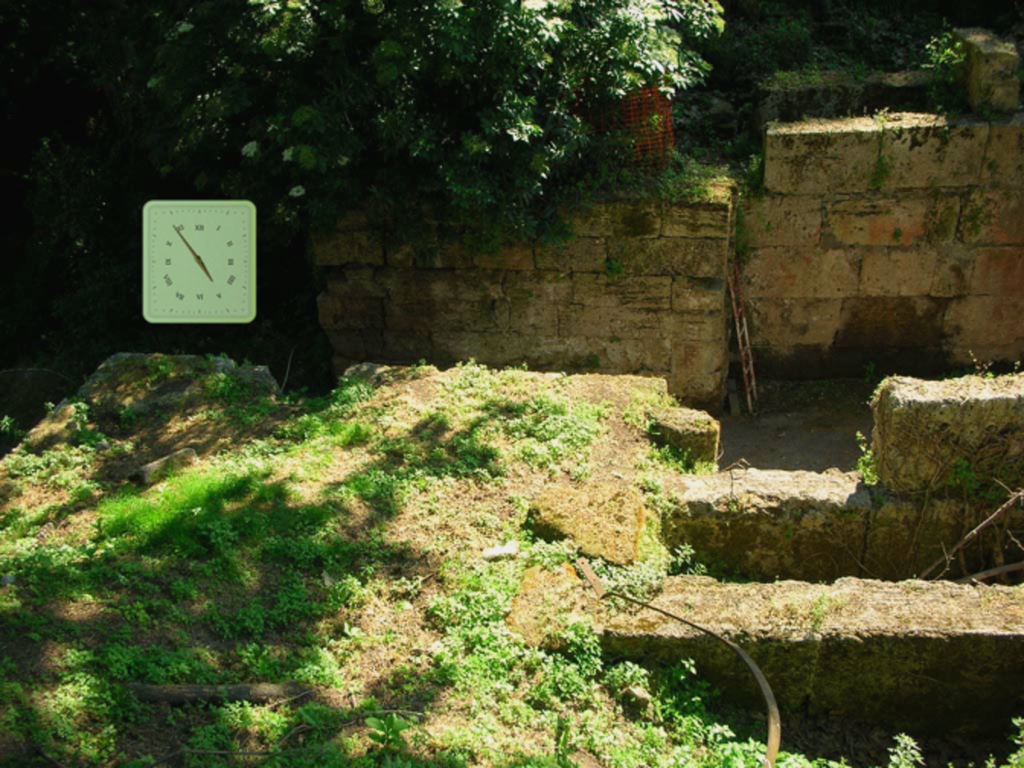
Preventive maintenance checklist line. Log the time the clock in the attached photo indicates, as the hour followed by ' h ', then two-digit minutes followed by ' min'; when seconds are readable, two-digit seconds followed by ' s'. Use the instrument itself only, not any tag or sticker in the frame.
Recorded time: 4 h 54 min
